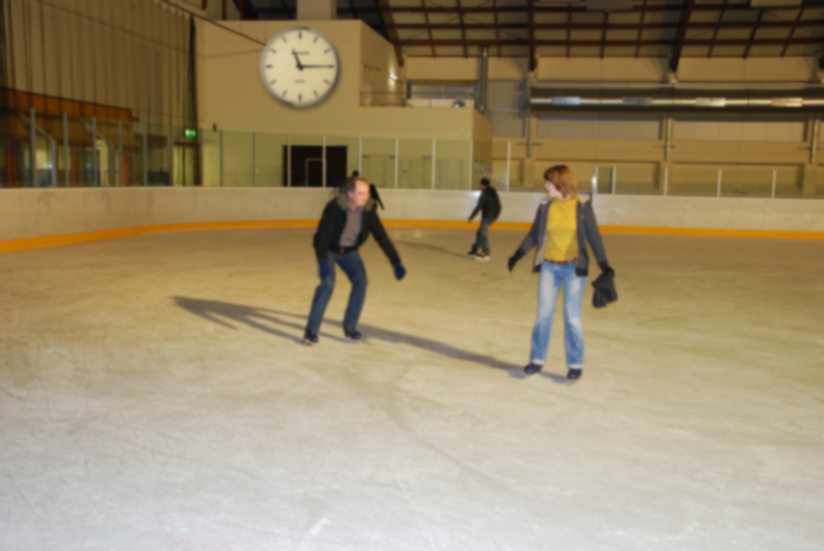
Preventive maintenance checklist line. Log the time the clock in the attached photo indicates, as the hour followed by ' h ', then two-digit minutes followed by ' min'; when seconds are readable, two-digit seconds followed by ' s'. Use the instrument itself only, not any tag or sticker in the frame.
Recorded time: 11 h 15 min
